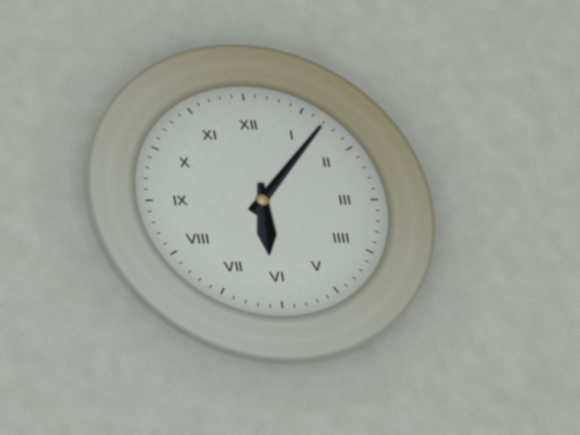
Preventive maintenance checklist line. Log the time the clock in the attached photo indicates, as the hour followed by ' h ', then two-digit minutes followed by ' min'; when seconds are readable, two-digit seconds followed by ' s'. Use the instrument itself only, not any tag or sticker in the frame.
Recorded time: 6 h 07 min
